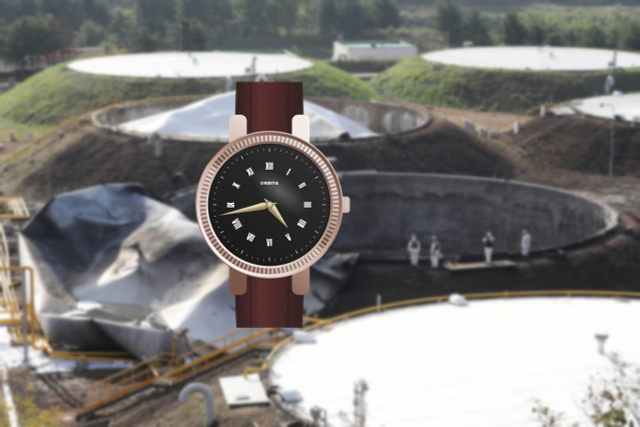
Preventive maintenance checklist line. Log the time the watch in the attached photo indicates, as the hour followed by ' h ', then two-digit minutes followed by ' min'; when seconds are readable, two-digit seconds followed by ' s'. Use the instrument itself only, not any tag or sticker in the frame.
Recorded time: 4 h 43 min
